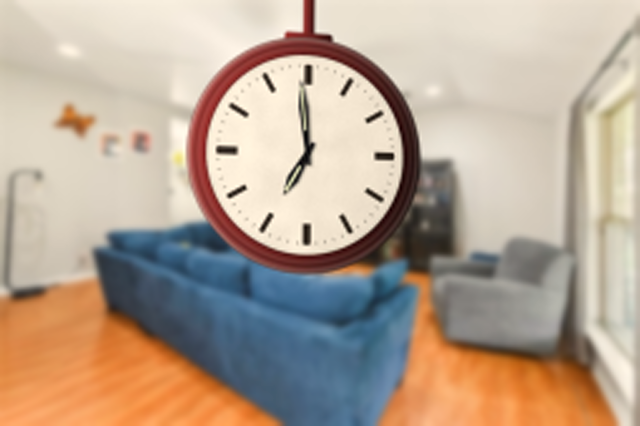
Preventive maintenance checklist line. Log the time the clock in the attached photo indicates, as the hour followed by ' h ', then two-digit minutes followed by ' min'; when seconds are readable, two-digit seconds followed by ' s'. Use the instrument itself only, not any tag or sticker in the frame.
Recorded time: 6 h 59 min
